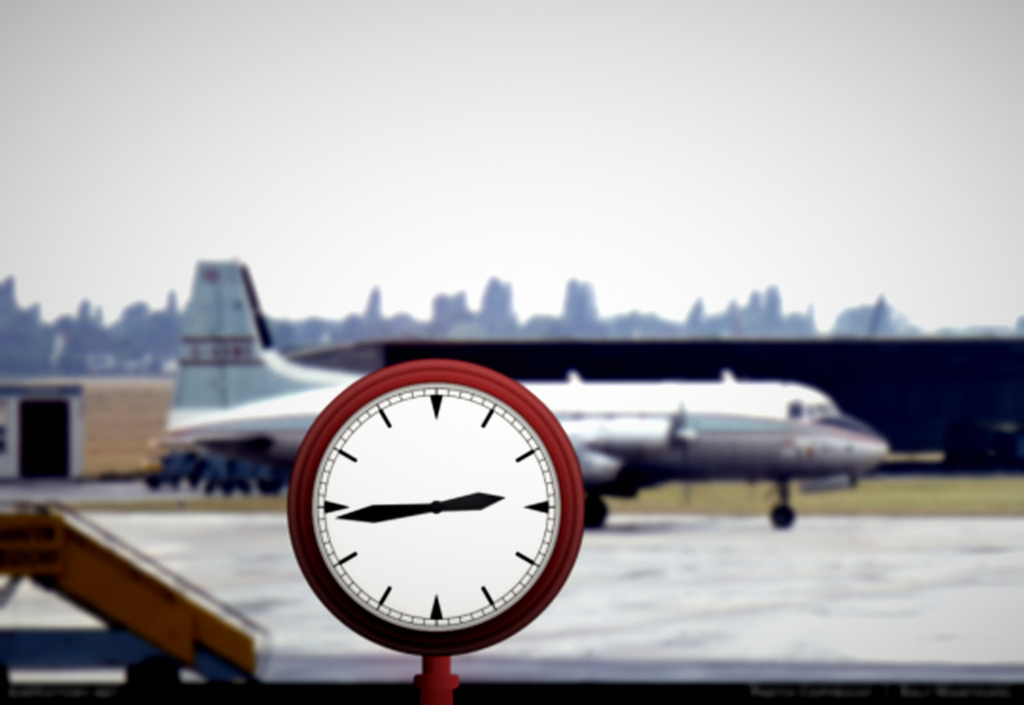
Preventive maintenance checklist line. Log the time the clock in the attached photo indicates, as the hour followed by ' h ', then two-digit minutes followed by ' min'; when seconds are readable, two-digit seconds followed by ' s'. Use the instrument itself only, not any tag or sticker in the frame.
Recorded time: 2 h 44 min
